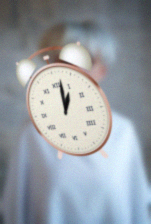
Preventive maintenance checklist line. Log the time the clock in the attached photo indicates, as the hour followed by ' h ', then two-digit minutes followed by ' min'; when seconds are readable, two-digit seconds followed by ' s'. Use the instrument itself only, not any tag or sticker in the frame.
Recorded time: 1 h 02 min
